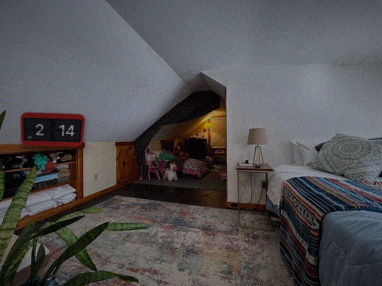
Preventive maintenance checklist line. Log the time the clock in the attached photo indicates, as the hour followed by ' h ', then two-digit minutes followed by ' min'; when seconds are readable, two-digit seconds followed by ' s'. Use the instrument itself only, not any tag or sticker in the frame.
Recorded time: 2 h 14 min
